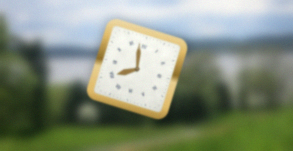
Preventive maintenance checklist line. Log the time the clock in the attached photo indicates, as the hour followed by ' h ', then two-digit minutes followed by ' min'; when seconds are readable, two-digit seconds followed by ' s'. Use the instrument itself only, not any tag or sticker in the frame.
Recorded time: 7 h 58 min
